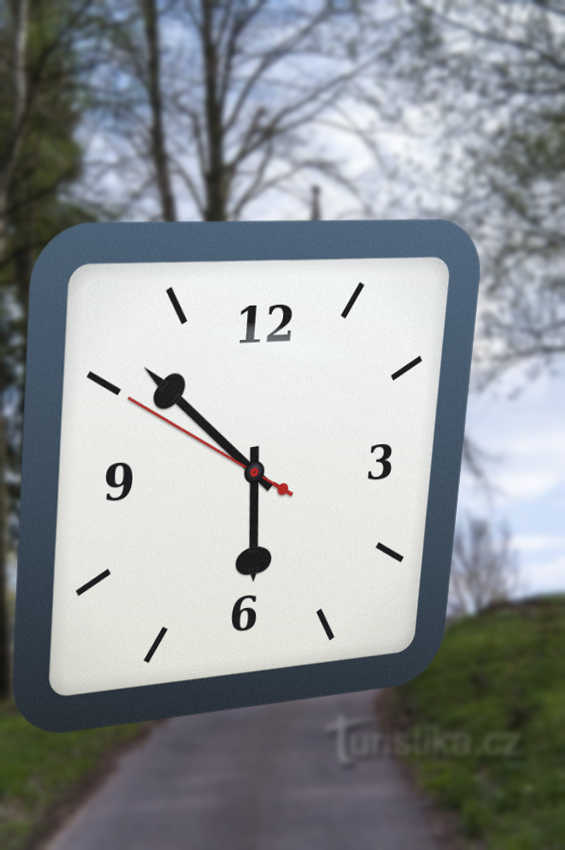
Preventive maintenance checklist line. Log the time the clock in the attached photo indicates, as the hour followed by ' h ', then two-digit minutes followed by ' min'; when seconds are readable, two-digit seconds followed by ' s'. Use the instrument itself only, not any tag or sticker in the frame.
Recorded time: 5 h 51 min 50 s
